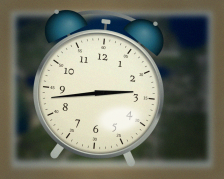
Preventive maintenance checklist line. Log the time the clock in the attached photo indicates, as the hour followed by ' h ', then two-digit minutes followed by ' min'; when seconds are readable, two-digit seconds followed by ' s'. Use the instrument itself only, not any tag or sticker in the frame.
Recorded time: 2 h 43 min
